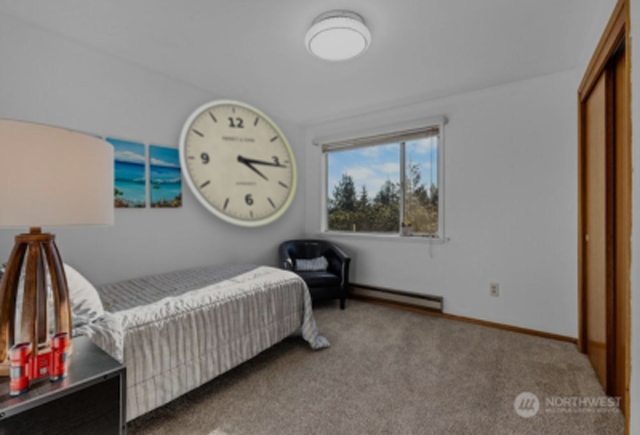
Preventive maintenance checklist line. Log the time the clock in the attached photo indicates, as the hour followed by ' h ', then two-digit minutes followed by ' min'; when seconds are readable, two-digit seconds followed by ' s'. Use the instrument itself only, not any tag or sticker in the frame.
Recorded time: 4 h 16 min
